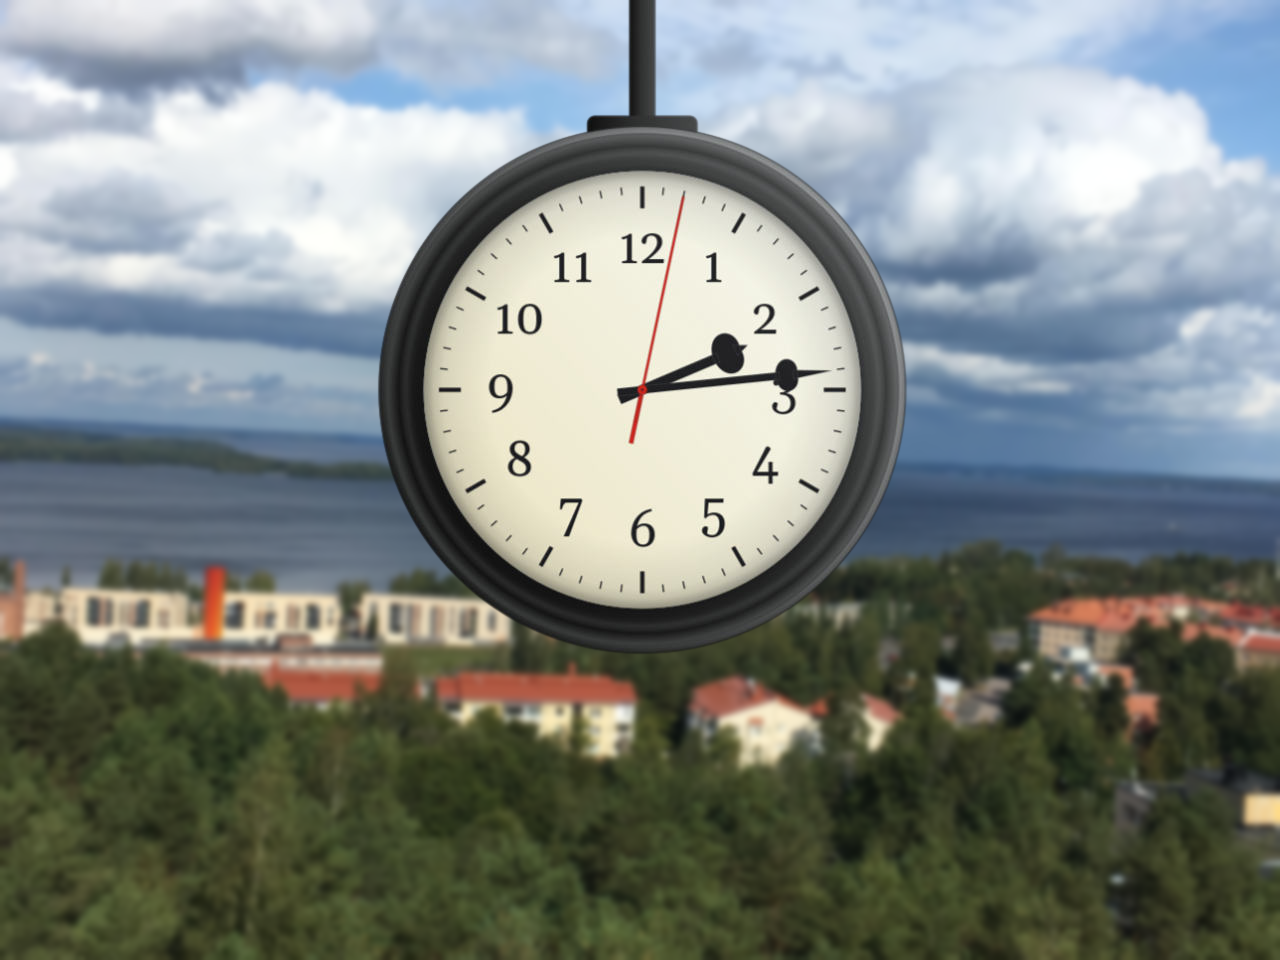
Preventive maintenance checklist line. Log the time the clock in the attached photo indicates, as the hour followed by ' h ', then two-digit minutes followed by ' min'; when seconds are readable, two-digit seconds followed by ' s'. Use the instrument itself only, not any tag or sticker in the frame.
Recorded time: 2 h 14 min 02 s
